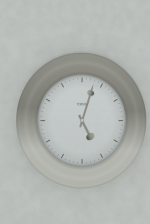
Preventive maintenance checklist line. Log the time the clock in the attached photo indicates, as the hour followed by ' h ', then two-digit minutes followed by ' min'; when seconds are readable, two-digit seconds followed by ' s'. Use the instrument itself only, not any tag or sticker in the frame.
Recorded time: 5 h 03 min
